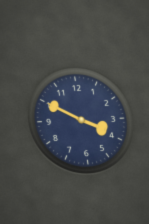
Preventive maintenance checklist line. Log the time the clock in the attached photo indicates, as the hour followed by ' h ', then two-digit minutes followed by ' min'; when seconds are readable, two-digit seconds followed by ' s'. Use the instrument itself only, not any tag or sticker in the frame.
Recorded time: 3 h 50 min
